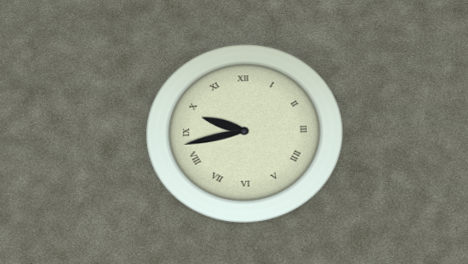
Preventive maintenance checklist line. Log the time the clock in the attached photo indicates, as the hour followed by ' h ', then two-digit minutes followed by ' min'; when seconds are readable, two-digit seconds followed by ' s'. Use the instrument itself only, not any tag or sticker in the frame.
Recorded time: 9 h 43 min
